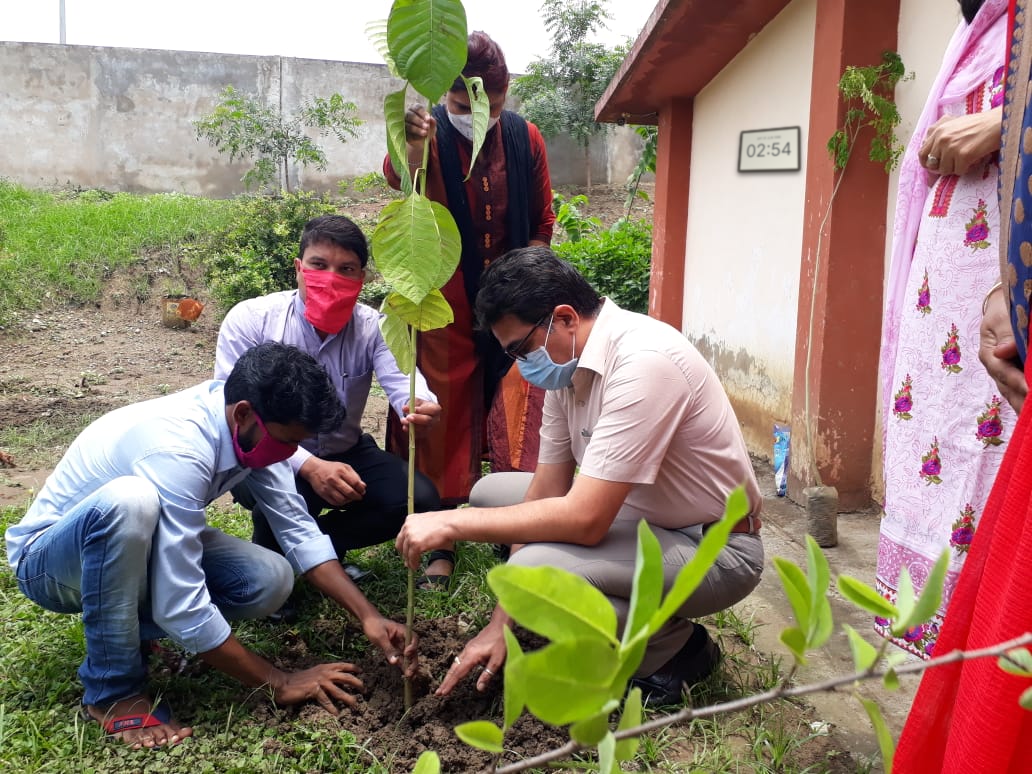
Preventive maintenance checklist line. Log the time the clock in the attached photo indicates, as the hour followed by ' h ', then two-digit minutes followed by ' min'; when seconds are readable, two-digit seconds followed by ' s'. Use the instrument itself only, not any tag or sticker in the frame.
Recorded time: 2 h 54 min
